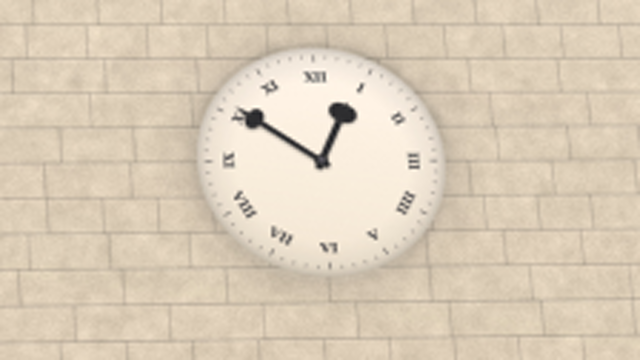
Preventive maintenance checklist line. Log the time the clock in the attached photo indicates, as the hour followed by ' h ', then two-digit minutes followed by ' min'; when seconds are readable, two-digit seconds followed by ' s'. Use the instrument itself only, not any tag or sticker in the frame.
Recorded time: 12 h 51 min
